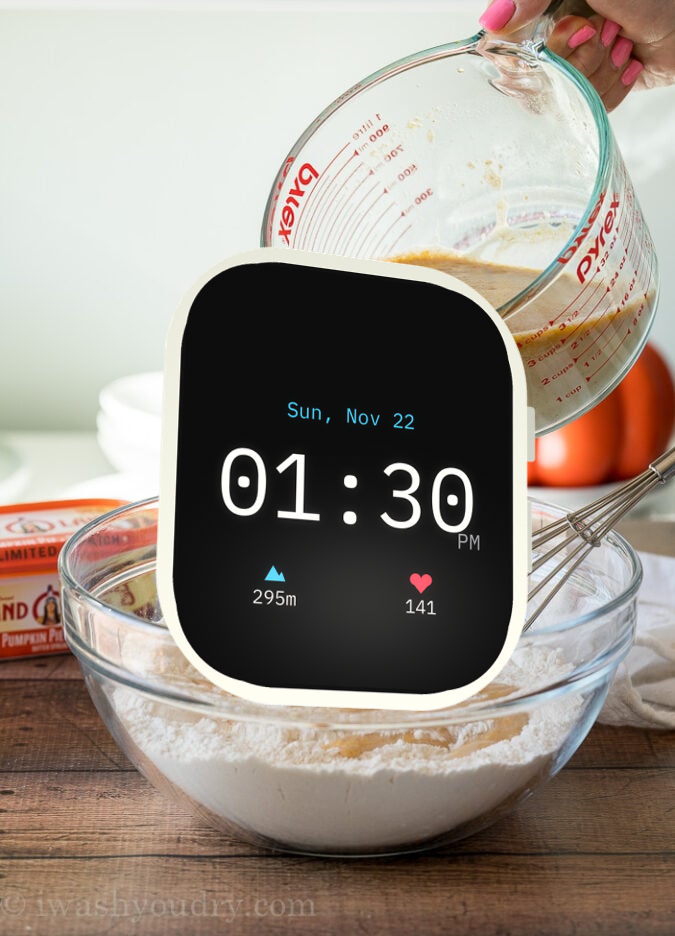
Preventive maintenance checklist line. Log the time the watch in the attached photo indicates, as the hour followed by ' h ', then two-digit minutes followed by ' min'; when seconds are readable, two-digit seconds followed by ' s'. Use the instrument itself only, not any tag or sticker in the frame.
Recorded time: 1 h 30 min
